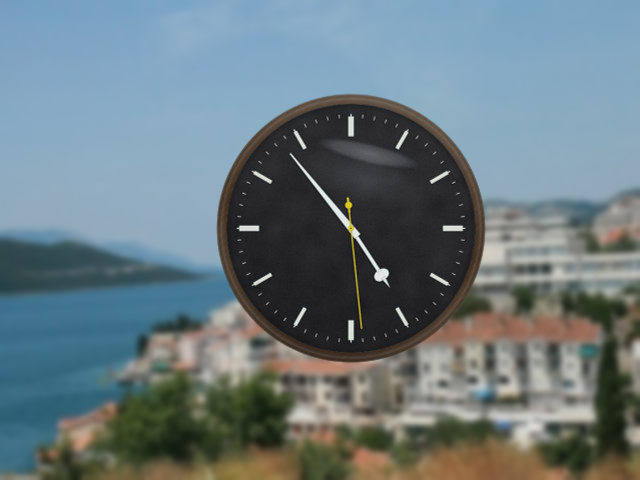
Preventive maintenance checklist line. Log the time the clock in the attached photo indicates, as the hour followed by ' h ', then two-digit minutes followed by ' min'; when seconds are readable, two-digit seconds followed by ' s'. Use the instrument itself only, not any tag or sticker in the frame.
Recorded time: 4 h 53 min 29 s
